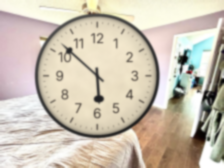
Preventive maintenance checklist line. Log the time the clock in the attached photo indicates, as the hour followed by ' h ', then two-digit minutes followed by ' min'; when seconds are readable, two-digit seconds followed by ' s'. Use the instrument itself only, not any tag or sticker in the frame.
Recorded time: 5 h 52 min
